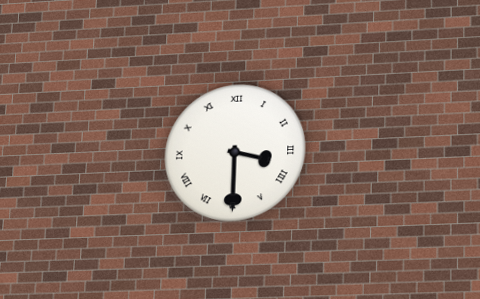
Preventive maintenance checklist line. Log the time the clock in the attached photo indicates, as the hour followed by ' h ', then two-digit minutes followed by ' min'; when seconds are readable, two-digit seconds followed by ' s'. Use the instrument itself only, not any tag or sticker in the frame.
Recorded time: 3 h 30 min
